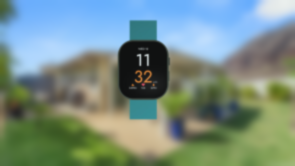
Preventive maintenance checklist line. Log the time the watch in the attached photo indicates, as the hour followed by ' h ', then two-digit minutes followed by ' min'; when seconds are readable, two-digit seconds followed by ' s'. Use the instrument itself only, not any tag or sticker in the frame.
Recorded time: 11 h 32 min
